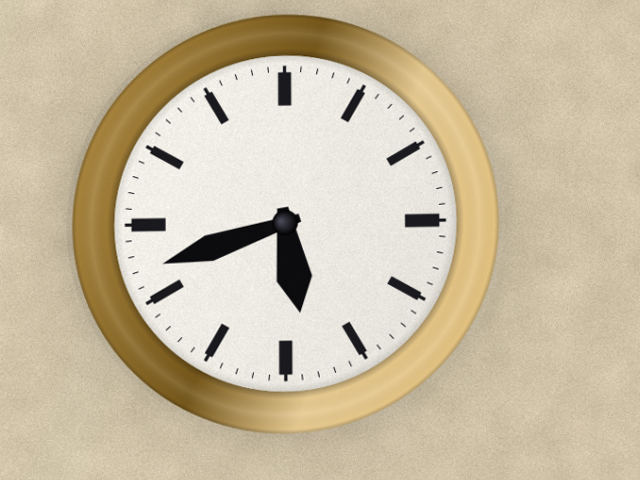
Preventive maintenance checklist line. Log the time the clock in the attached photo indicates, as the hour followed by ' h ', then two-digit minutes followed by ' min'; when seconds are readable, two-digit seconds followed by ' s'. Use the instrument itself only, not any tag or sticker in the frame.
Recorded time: 5 h 42 min
